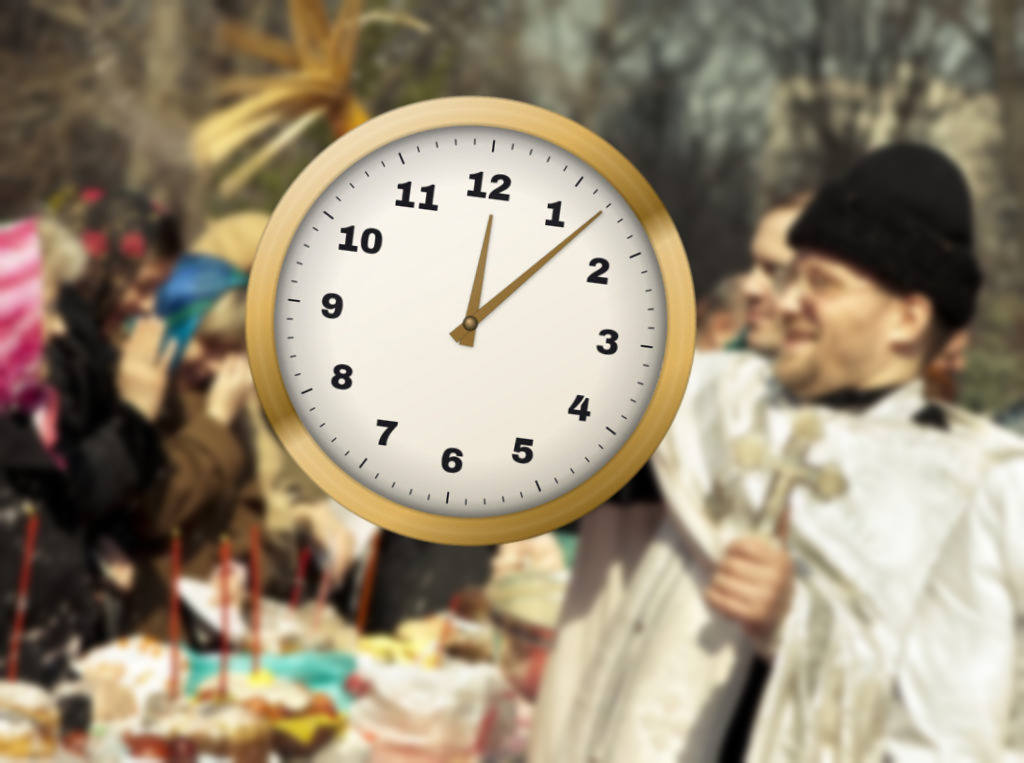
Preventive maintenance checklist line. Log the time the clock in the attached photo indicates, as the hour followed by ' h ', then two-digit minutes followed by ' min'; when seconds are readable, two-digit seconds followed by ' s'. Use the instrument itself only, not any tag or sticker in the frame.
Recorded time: 12 h 07 min
